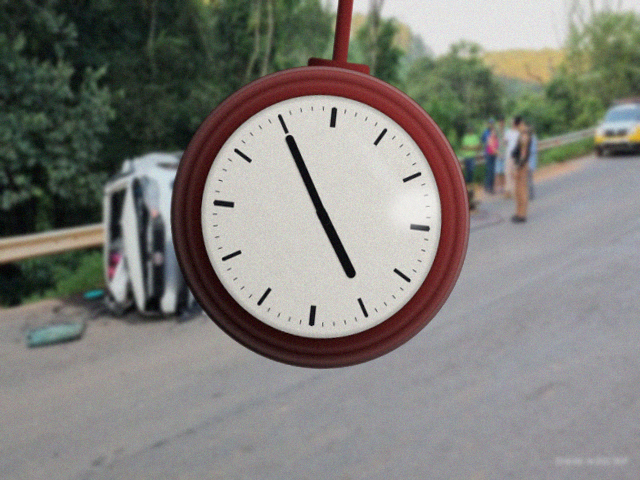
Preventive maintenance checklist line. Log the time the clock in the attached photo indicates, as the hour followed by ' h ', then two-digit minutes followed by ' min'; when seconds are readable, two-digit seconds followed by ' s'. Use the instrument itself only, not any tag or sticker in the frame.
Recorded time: 4 h 55 min
